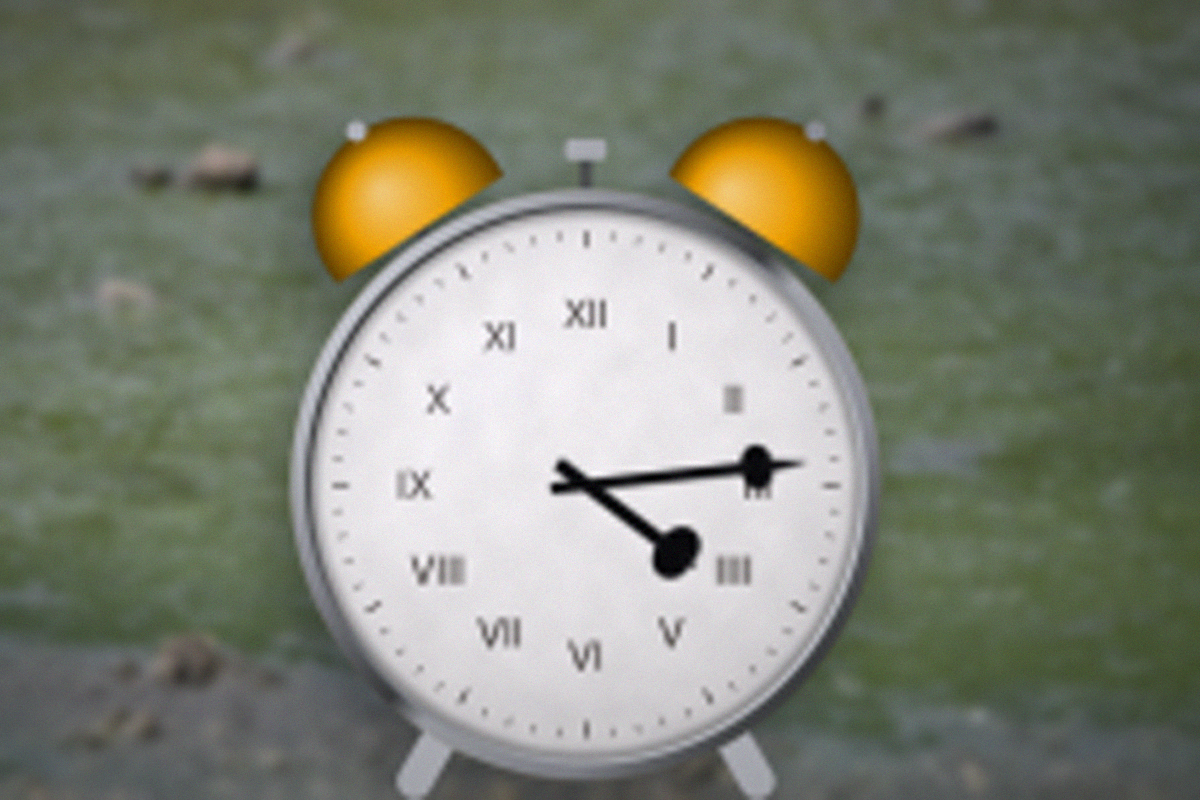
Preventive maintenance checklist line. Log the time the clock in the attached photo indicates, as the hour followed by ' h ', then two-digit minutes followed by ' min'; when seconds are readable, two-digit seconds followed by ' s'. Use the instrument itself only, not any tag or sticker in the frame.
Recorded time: 4 h 14 min
